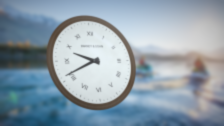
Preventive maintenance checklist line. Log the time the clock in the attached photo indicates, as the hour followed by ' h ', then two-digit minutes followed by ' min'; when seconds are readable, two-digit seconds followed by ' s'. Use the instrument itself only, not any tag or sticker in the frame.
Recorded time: 9 h 41 min
